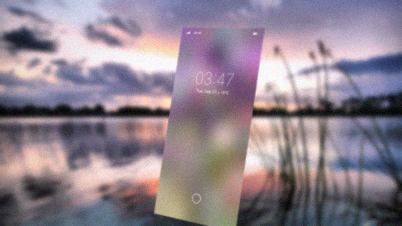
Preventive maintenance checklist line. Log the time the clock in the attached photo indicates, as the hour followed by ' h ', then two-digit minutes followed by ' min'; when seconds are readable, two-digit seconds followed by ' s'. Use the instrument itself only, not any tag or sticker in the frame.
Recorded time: 3 h 47 min
